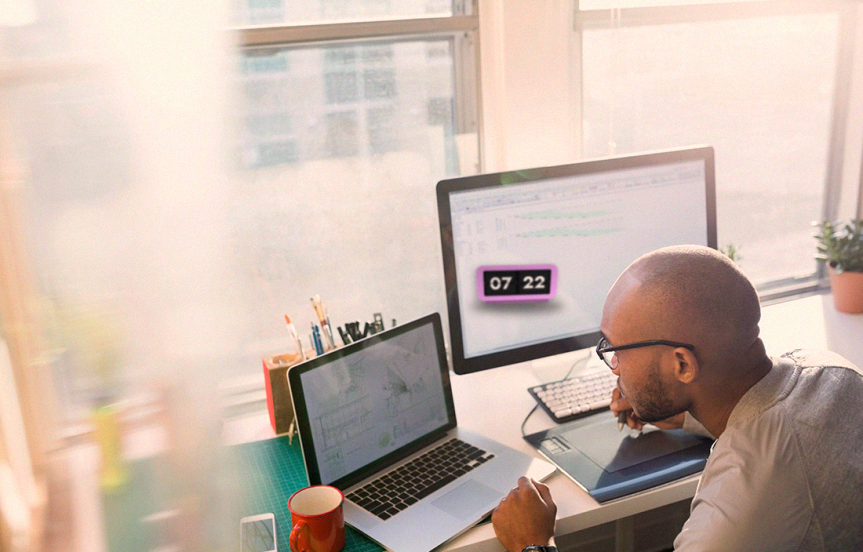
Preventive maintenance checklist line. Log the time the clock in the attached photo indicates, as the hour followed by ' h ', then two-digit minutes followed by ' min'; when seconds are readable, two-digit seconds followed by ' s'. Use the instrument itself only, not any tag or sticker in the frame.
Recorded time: 7 h 22 min
